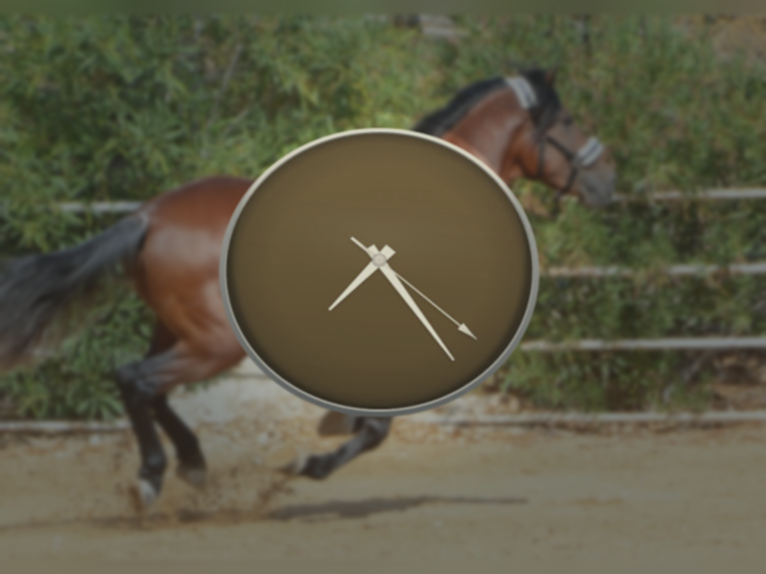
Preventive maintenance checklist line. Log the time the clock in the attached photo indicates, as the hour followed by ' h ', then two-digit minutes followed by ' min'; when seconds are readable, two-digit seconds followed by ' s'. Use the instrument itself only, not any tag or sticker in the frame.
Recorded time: 7 h 24 min 22 s
